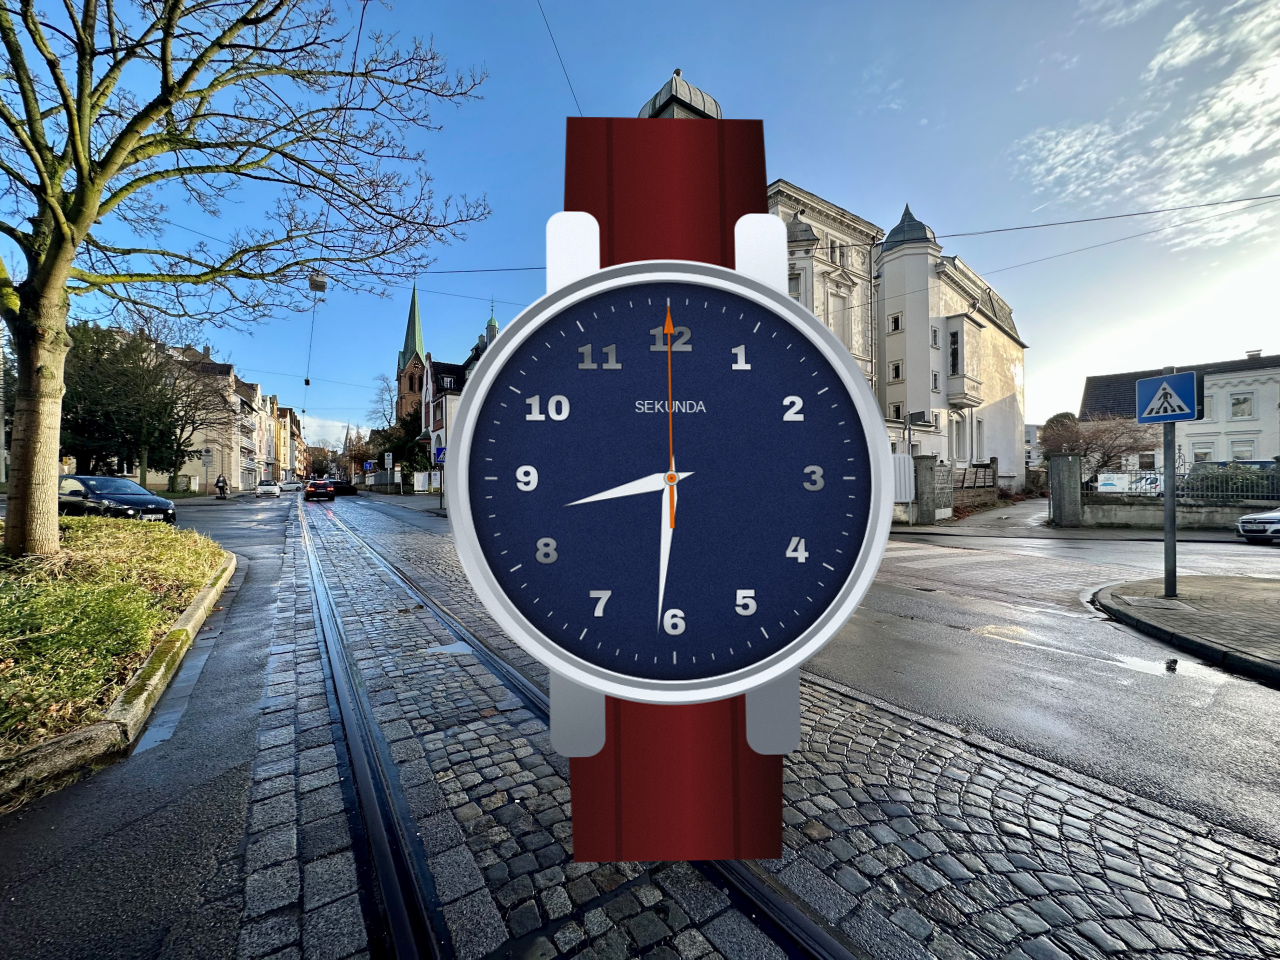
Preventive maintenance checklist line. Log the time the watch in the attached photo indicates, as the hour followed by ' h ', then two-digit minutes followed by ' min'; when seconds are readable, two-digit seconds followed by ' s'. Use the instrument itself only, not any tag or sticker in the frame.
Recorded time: 8 h 31 min 00 s
